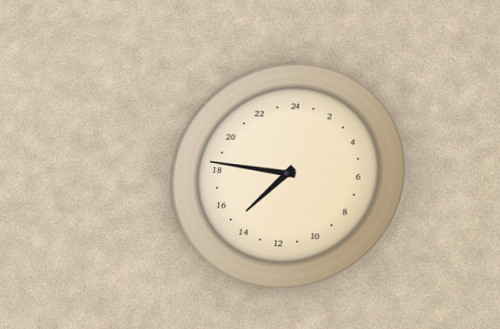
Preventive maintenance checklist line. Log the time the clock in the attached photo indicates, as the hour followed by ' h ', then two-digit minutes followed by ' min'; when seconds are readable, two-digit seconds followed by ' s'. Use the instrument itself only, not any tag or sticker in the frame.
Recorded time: 14 h 46 min
